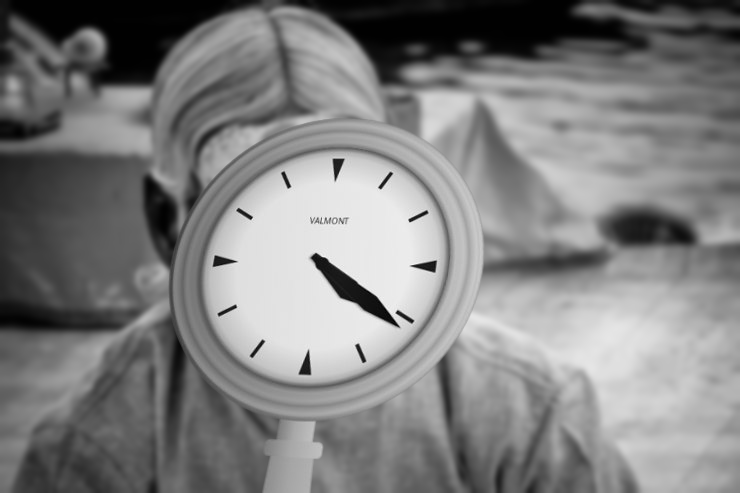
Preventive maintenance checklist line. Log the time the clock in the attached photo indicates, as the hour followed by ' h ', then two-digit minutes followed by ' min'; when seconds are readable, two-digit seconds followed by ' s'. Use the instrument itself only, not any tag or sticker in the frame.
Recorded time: 4 h 21 min
